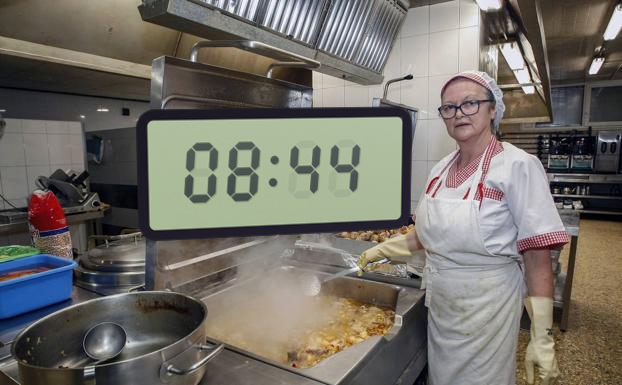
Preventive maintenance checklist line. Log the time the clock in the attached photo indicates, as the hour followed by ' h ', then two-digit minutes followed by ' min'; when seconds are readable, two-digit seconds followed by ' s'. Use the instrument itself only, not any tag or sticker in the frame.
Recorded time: 8 h 44 min
